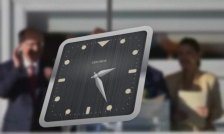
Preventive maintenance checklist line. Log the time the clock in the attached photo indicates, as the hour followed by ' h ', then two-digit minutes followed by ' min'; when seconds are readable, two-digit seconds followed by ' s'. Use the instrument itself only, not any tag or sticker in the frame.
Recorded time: 2 h 25 min
